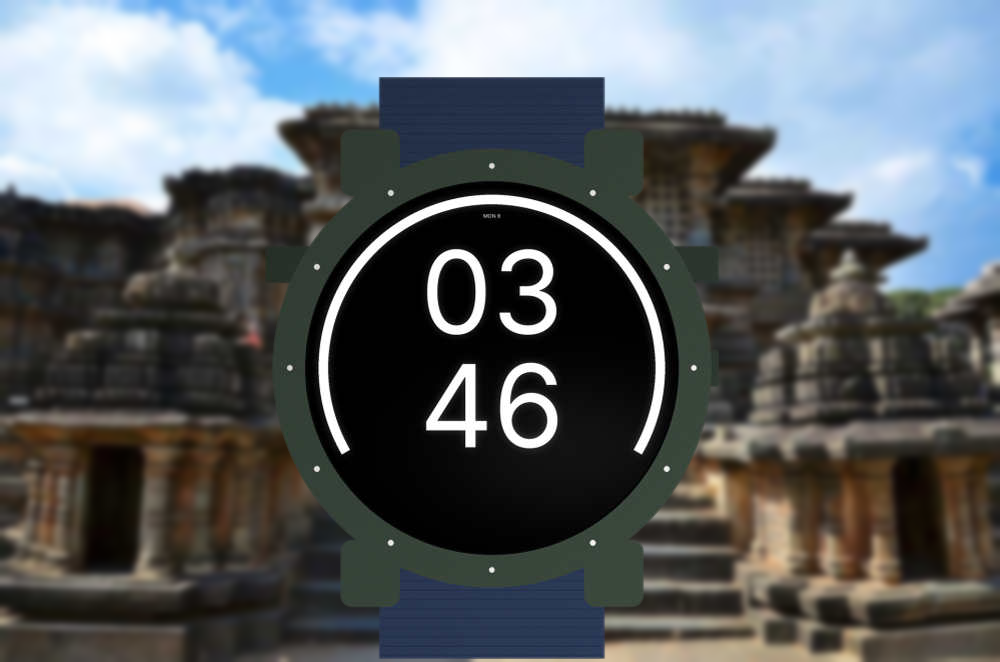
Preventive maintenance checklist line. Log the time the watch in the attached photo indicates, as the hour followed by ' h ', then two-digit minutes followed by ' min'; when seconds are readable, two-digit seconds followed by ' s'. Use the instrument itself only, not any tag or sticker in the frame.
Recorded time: 3 h 46 min
